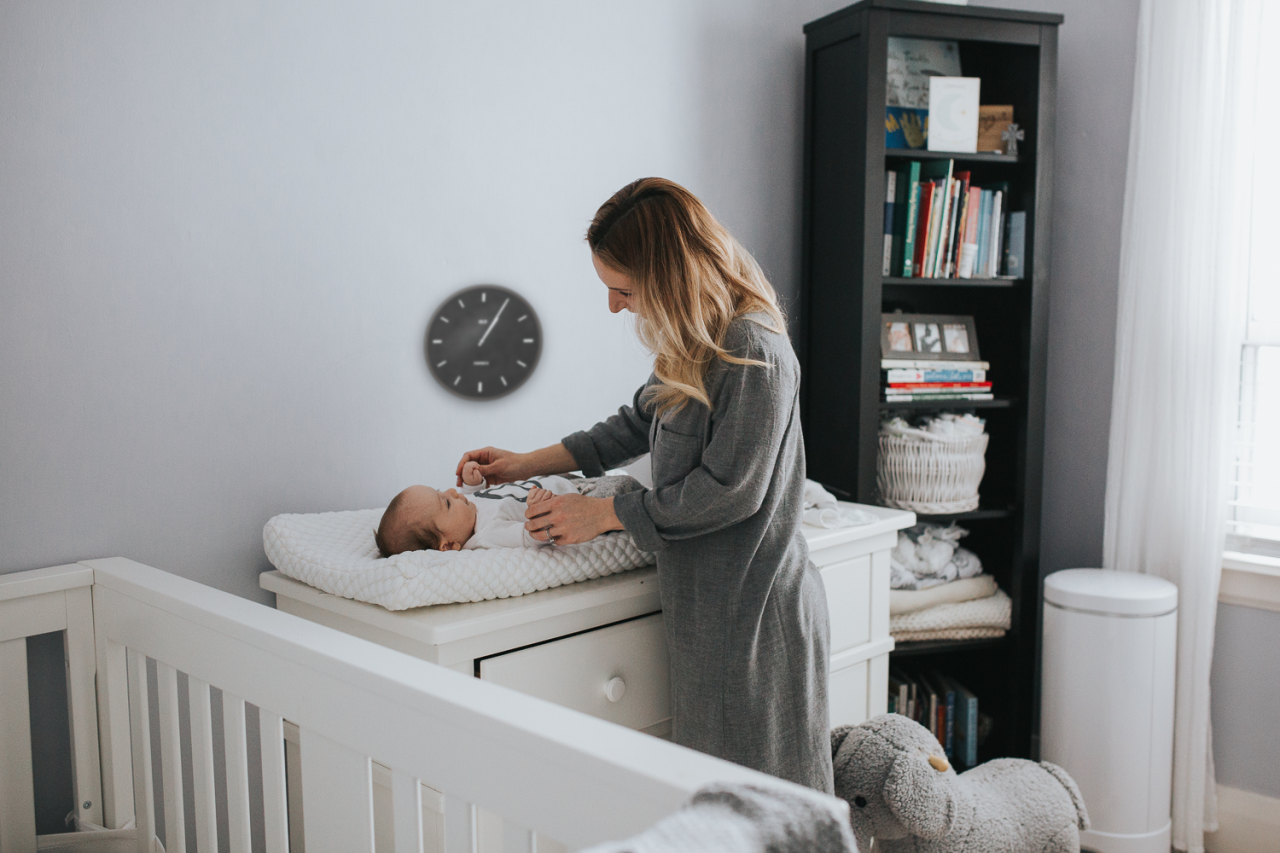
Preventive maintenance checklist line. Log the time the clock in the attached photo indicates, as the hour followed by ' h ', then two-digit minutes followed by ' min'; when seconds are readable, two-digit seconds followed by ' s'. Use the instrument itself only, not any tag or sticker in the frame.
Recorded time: 1 h 05 min
